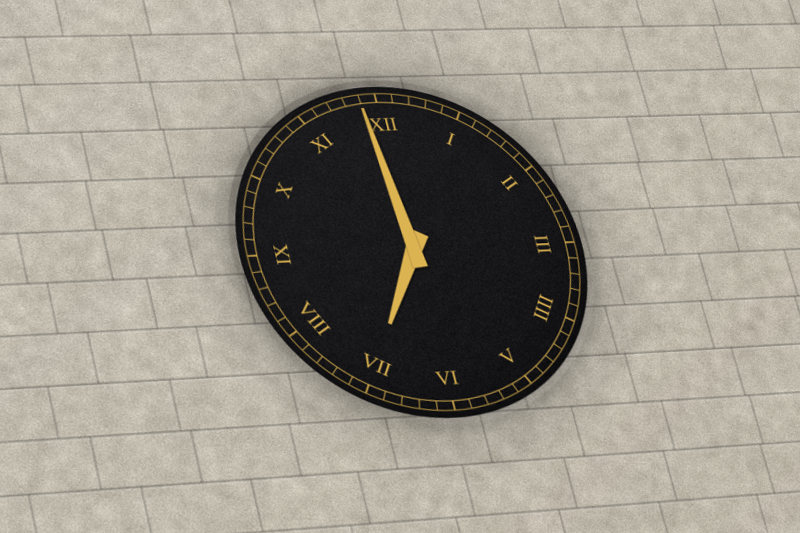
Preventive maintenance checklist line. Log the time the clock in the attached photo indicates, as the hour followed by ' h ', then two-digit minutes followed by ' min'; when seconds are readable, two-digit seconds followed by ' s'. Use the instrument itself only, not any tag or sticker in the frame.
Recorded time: 6 h 59 min
